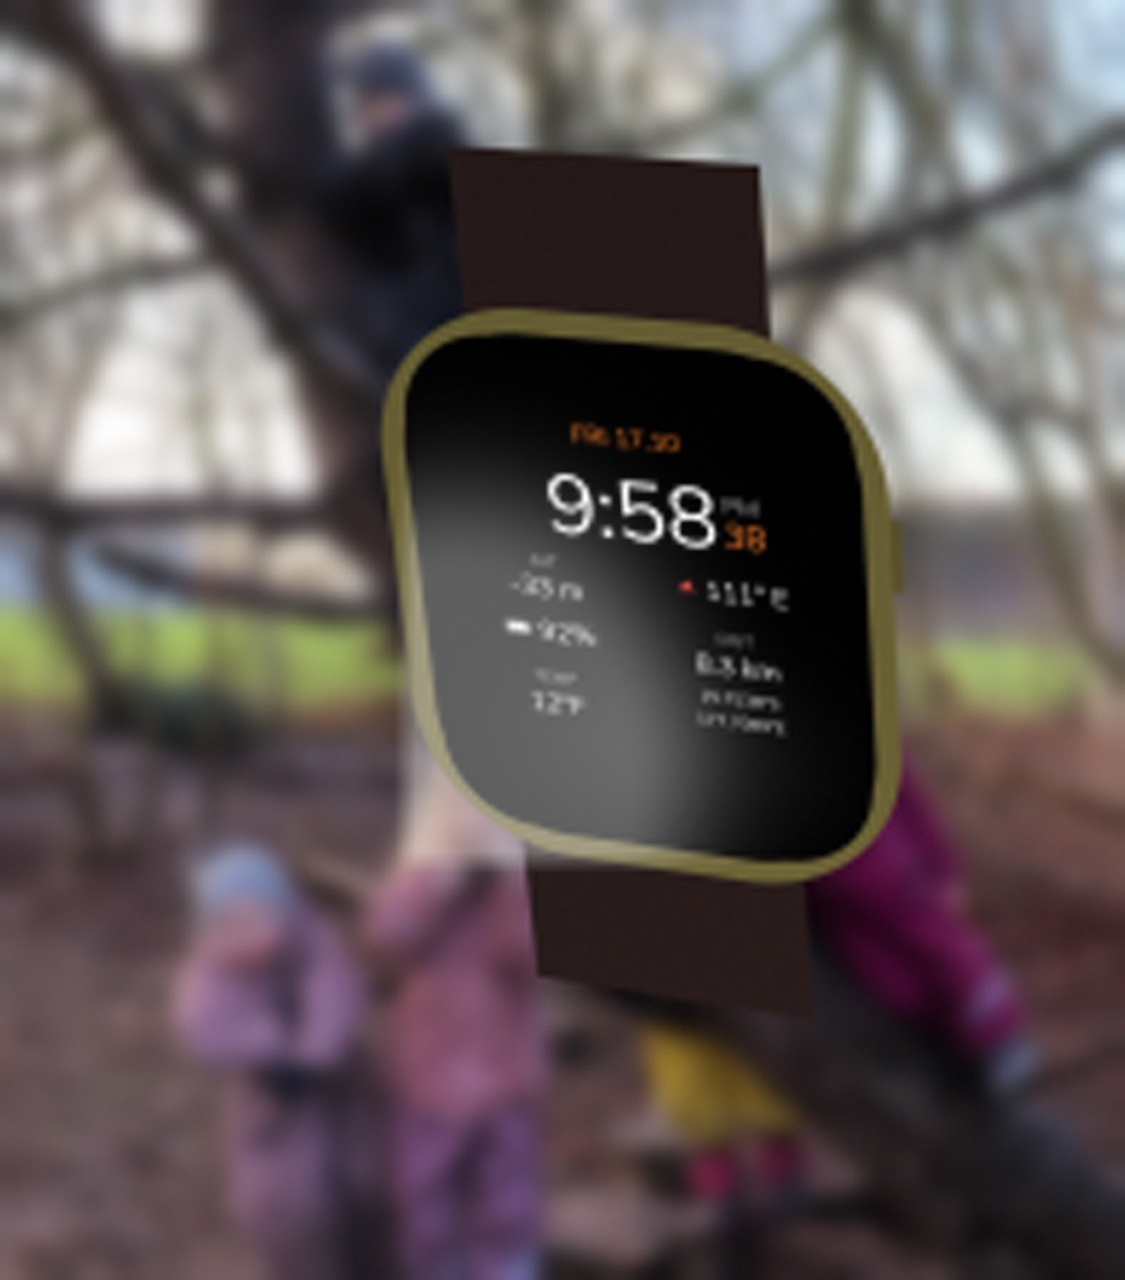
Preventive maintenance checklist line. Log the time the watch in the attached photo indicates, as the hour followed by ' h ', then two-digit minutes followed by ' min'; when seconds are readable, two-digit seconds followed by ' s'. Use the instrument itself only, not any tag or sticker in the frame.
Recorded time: 9 h 58 min
